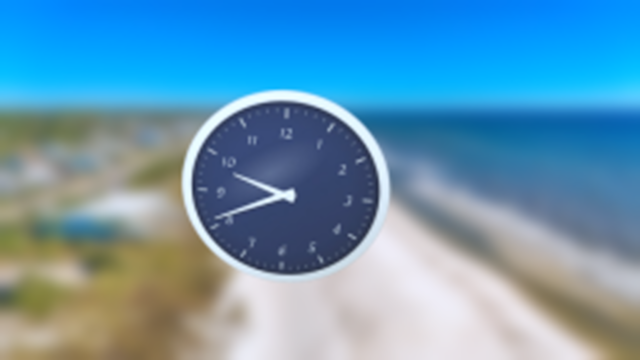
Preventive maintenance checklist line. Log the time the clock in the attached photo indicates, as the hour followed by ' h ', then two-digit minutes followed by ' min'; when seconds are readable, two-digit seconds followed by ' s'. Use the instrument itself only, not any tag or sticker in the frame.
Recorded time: 9 h 41 min
